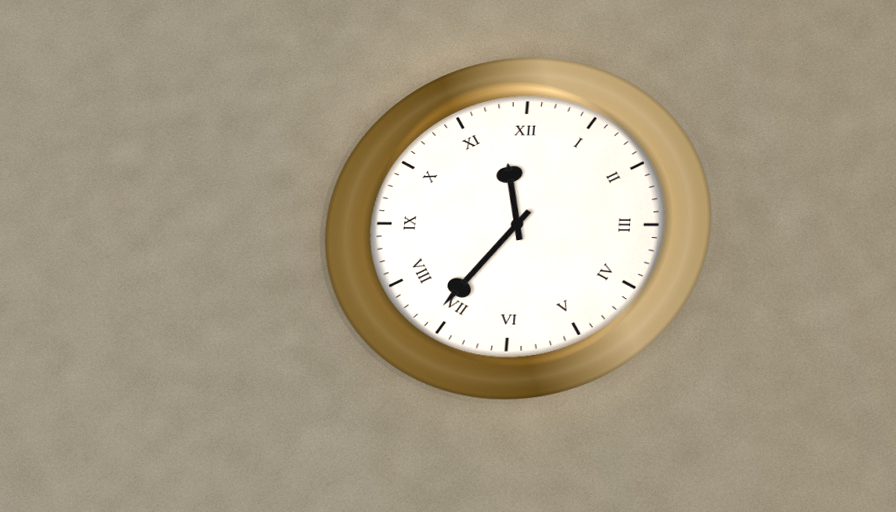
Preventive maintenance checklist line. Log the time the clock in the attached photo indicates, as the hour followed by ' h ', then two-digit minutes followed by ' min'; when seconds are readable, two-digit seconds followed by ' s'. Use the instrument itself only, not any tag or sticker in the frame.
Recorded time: 11 h 36 min
